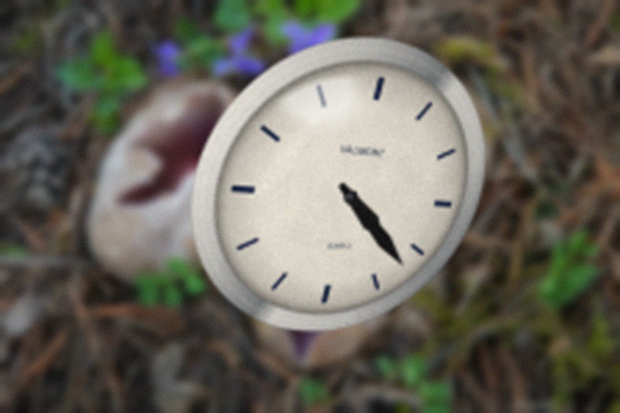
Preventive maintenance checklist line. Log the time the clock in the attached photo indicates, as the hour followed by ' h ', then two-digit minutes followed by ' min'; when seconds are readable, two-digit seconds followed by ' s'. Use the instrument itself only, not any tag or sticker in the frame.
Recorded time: 4 h 22 min
